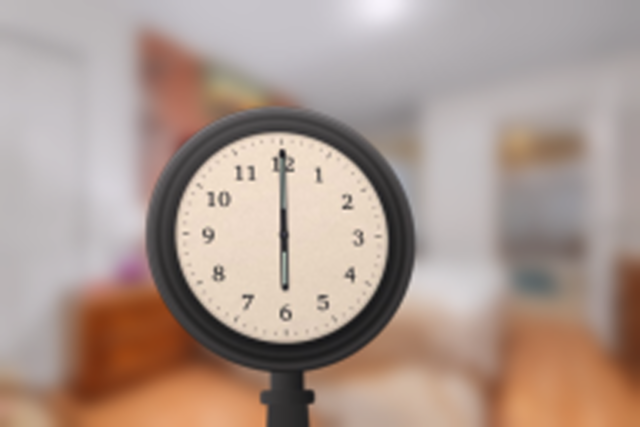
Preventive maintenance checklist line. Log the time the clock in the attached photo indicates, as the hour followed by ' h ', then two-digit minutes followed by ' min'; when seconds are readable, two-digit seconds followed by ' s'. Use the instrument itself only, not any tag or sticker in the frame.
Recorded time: 6 h 00 min
